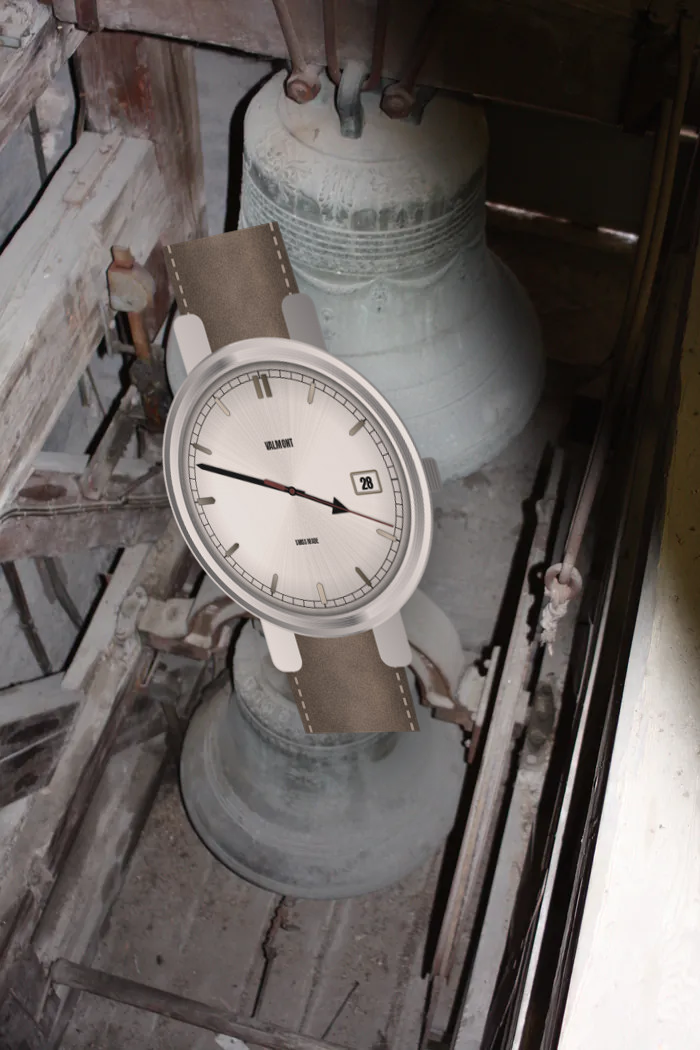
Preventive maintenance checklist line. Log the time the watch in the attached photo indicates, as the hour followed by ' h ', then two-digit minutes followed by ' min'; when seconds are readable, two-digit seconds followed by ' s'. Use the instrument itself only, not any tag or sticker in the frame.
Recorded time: 3 h 48 min 19 s
